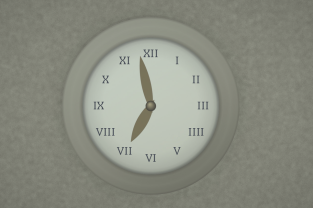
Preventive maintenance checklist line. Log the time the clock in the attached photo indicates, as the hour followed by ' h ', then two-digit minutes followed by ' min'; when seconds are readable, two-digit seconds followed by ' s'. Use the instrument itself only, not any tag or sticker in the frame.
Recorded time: 6 h 58 min
